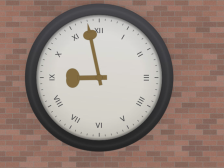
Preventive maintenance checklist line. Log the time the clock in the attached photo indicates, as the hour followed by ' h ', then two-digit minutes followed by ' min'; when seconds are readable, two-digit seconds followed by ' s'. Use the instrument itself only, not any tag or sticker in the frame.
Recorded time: 8 h 58 min
